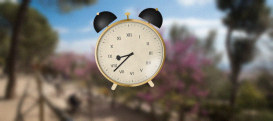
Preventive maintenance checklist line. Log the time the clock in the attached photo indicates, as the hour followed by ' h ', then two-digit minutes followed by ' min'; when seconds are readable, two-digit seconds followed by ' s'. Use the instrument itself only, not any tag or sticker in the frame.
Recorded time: 8 h 38 min
